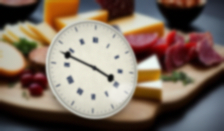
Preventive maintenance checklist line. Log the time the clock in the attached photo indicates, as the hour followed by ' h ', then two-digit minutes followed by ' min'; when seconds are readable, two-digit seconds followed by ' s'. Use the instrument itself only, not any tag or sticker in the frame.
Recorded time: 3 h 48 min
